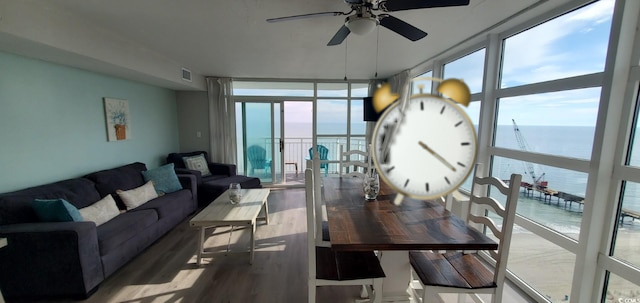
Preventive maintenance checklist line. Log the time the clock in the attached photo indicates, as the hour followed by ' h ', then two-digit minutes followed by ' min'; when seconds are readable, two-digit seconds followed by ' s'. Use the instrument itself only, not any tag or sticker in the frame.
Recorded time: 4 h 22 min
